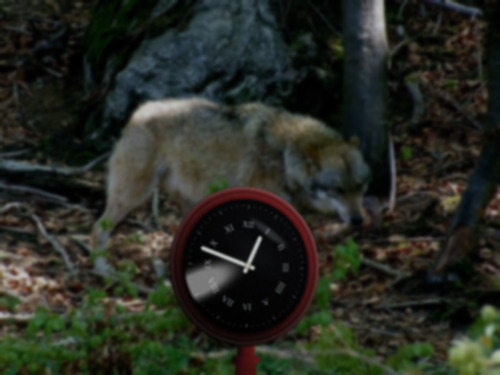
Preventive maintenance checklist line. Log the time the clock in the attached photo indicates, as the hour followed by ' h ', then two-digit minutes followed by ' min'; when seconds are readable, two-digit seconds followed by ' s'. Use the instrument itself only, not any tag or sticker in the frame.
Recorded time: 12 h 48 min
